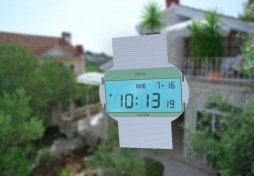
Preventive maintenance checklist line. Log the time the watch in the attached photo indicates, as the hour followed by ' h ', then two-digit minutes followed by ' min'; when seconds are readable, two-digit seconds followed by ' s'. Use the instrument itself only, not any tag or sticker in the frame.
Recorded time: 10 h 13 min 19 s
